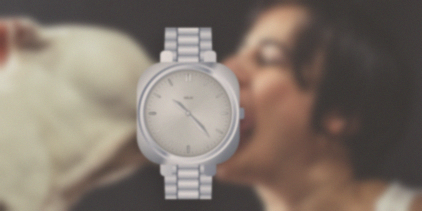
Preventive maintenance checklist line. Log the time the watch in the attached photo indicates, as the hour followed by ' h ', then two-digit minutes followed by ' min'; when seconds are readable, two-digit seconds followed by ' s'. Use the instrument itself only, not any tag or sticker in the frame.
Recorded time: 10 h 23 min
